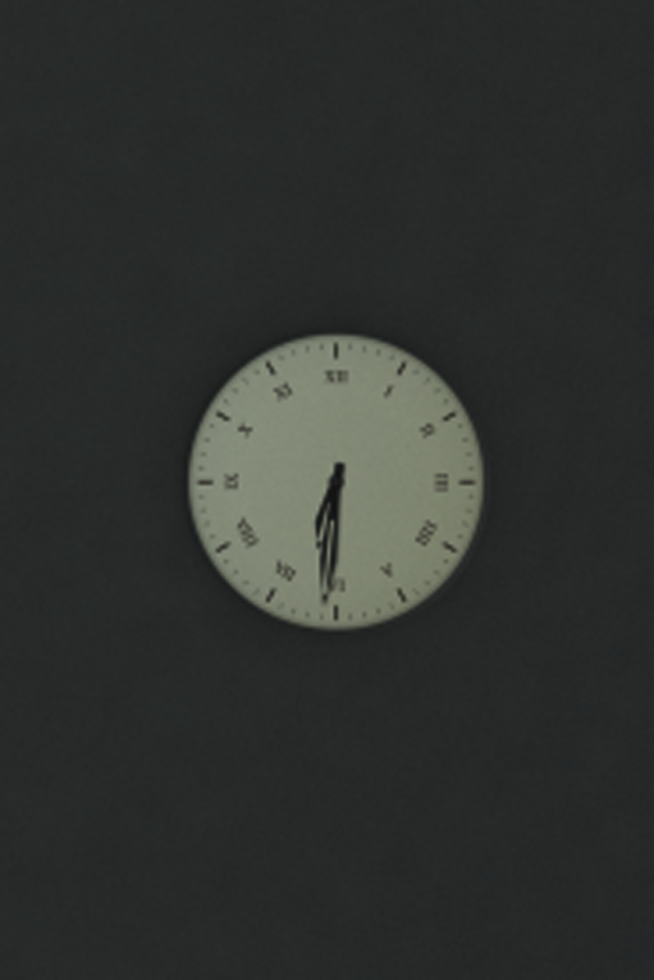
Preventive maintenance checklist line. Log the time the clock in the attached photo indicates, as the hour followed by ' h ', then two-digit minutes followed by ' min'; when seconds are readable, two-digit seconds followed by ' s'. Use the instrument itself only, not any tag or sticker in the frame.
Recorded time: 6 h 31 min
